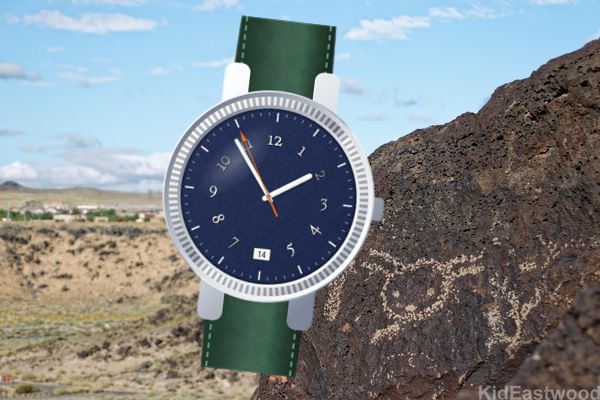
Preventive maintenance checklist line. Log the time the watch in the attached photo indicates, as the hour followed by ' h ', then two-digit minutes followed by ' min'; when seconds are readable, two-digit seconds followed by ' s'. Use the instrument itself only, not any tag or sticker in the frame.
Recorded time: 1 h 53 min 55 s
